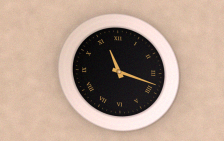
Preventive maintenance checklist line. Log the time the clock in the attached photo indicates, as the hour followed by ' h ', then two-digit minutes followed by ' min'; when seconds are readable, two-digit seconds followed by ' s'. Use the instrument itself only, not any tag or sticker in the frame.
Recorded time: 11 h 18 min
